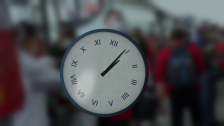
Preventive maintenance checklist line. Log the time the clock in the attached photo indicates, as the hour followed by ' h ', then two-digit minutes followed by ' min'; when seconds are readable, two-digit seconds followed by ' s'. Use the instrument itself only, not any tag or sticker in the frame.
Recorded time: 1 h 04 min
